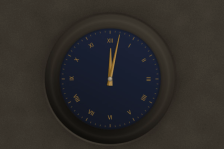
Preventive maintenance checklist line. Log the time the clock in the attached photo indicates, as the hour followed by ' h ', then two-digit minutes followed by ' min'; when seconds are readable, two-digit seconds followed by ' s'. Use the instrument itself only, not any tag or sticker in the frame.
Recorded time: 12 h 02 min
